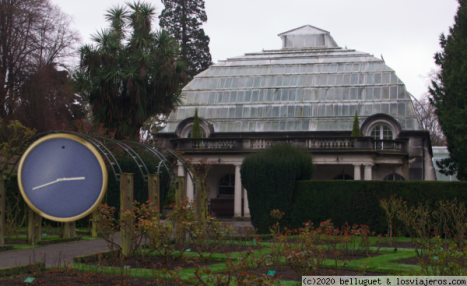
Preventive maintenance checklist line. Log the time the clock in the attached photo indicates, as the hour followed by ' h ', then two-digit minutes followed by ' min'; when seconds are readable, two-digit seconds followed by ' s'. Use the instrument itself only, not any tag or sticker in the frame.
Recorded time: 2 h 41 min
